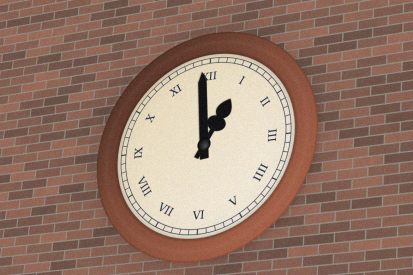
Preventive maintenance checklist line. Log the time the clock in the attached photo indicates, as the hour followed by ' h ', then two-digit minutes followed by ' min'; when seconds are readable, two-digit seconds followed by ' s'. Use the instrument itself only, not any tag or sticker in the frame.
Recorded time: 12 h 59 min
